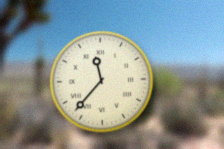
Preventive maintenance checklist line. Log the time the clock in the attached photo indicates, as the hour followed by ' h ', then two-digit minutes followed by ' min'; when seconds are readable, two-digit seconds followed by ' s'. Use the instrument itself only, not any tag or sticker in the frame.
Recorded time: 11 h 37 min
